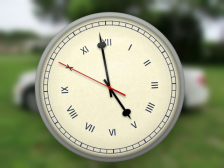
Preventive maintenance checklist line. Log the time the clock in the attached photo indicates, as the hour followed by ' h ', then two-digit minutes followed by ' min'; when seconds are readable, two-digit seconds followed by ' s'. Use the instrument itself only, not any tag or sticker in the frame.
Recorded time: 4 h 58 min 50 s
